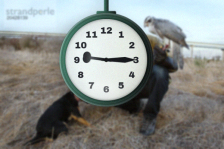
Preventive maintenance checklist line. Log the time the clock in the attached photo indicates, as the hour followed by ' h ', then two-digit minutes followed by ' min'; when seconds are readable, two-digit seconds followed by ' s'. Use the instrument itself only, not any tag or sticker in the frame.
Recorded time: 9 h 15 min
